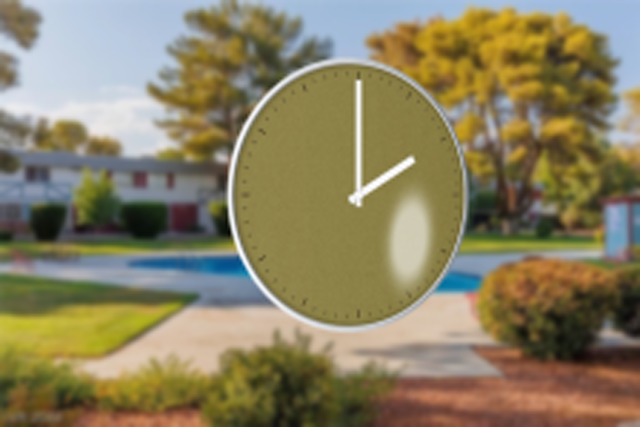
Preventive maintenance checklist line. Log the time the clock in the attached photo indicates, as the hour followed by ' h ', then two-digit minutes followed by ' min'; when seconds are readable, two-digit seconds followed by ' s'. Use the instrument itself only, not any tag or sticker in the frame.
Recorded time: 2 h 00 min
